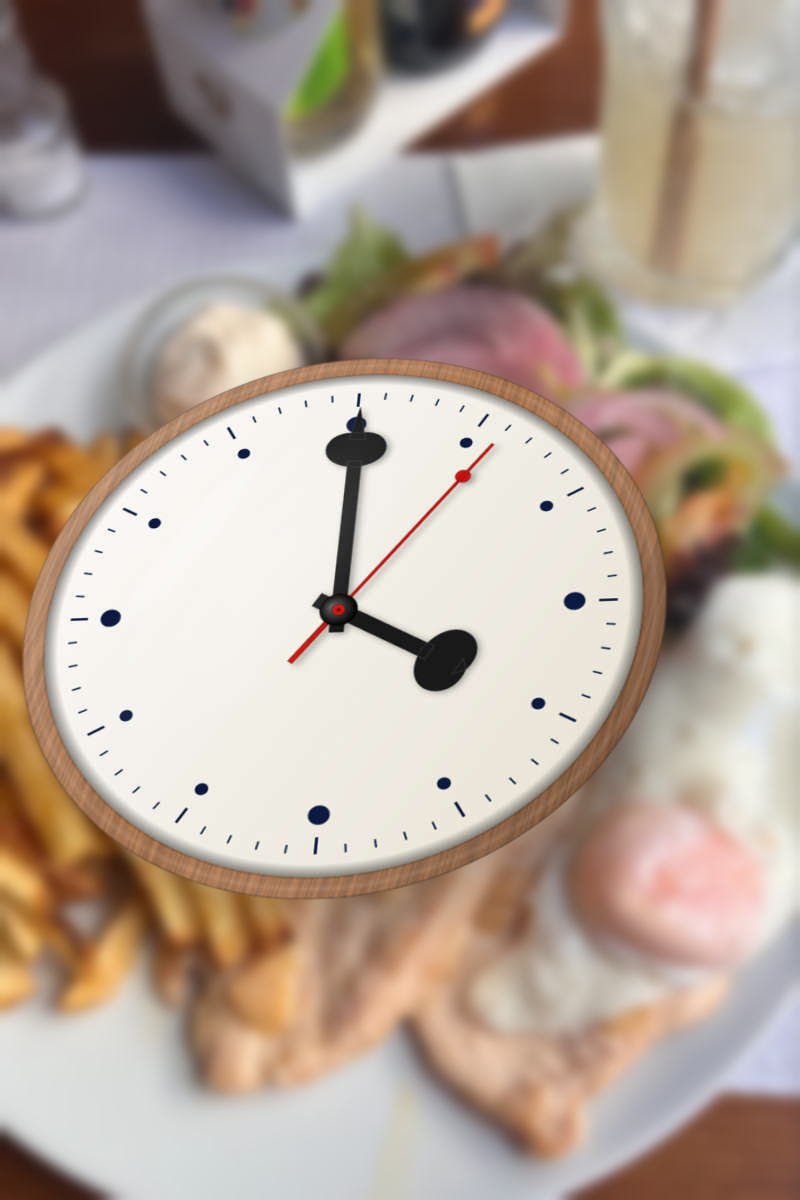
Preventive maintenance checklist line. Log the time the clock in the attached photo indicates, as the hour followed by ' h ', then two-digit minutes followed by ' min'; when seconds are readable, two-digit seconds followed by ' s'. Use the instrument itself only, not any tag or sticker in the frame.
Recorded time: 4 h 00 min 06 s
